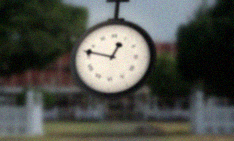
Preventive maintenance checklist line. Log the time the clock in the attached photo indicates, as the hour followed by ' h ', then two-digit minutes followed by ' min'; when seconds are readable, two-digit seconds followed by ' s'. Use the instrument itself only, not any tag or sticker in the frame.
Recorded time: 12 h 47 min
